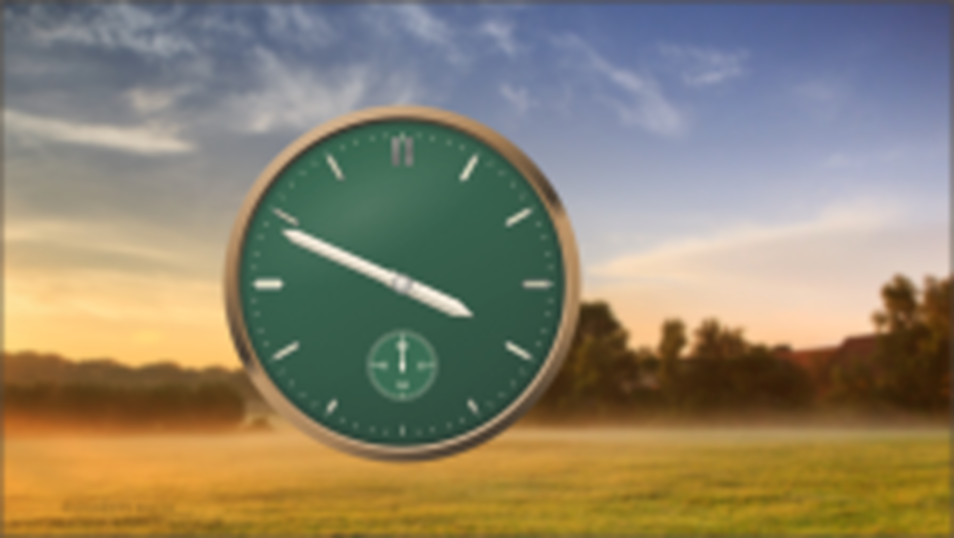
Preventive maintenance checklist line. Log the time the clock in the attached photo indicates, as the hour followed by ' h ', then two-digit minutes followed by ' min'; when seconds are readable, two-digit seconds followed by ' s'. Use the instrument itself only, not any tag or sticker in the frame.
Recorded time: 3 h 49 min
